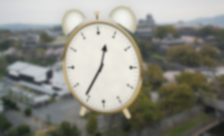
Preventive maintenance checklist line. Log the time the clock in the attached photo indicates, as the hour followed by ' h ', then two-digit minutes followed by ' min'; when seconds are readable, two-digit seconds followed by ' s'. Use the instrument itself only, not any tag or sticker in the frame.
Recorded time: 12 h 36 min
